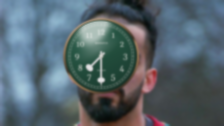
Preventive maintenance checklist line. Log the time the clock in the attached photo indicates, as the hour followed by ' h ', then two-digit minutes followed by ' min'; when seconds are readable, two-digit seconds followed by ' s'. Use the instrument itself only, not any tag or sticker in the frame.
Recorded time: 7 h 30 min
